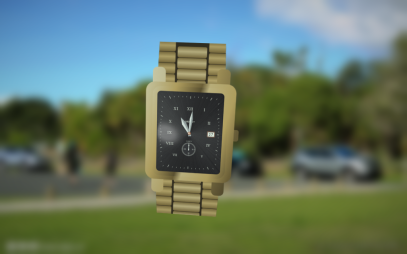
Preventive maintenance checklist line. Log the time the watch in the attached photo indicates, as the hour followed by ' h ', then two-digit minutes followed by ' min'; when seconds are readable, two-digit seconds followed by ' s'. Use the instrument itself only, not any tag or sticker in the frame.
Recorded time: 11 h 01 min
